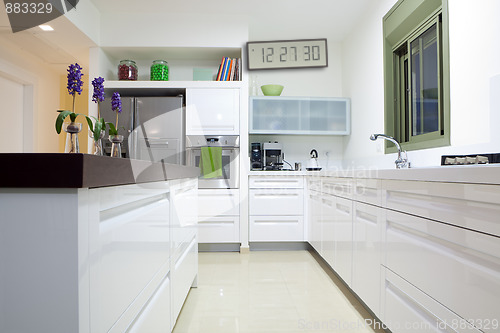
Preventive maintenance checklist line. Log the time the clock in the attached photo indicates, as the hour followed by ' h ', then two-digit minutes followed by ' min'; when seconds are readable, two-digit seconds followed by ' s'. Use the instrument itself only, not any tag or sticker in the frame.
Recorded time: 12 h 27 min 30 s
